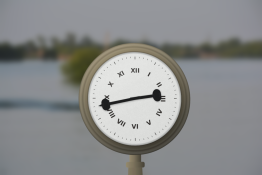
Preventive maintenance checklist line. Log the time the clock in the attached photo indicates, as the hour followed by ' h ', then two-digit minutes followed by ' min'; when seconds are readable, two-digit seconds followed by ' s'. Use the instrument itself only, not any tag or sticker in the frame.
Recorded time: 2 h 43 min
